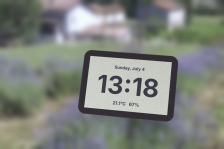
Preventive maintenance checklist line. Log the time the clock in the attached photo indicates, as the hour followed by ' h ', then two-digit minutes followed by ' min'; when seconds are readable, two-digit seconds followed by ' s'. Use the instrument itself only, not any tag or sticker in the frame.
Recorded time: 13 h 18 min
